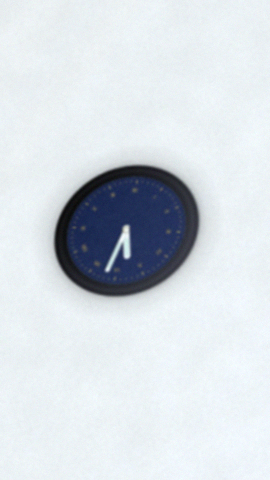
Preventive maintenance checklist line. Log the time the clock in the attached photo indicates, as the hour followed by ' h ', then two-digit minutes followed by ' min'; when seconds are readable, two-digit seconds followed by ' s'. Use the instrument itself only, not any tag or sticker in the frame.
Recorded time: 5 h 32 min
